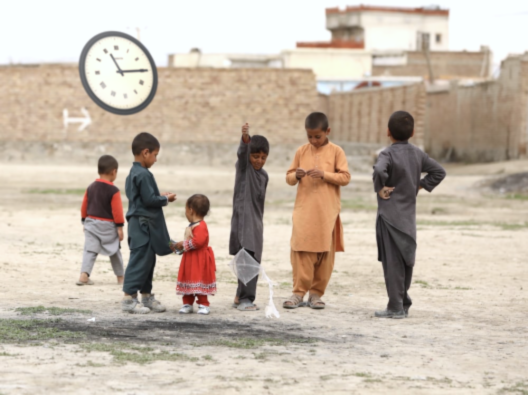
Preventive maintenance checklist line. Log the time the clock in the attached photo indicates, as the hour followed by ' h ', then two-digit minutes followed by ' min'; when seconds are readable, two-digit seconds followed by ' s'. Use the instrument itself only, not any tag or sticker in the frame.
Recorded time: 11 h 15 min
